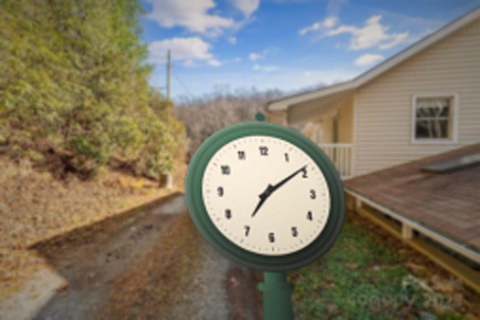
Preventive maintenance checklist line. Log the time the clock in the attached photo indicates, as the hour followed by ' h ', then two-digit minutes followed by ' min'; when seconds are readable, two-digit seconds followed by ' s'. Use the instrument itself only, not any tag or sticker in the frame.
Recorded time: 7 h 09 min
